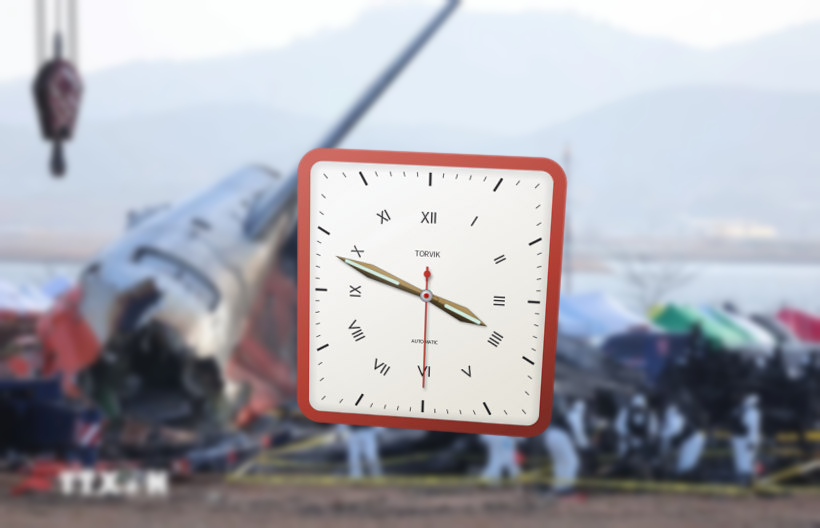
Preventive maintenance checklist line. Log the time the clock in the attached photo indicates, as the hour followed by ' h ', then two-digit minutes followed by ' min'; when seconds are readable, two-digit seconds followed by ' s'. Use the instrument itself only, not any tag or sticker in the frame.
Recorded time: 3 h 48 min 30 s
